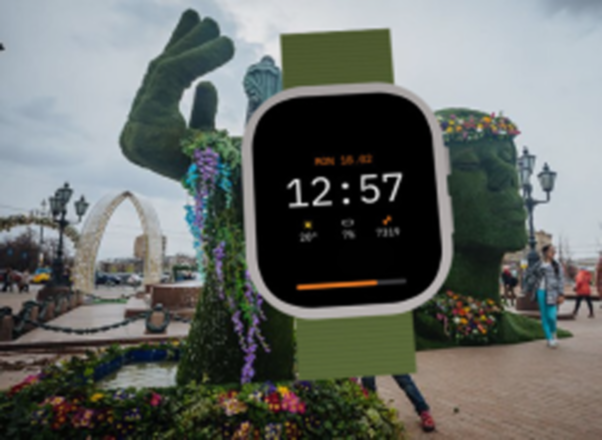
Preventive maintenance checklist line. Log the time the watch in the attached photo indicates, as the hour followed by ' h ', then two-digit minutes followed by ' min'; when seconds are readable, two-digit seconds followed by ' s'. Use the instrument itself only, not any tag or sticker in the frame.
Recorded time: 12 h 57 min
